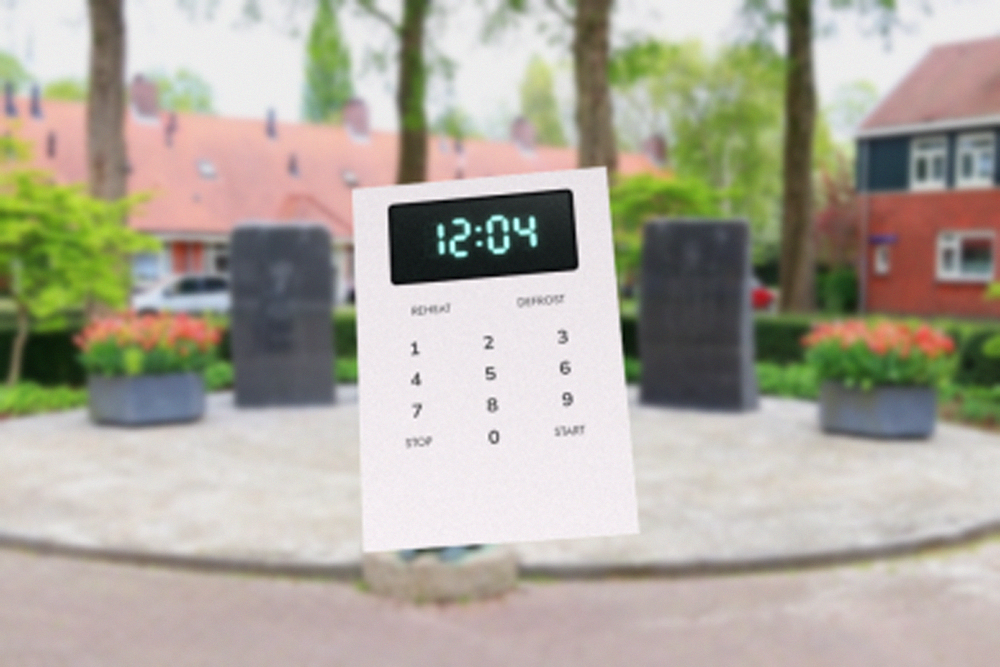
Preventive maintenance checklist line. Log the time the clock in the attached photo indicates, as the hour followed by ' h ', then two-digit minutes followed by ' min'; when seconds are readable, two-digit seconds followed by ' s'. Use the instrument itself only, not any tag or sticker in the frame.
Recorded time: 12 h 04 min
